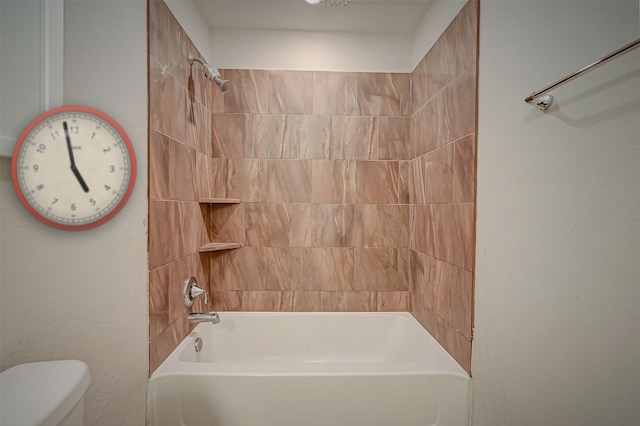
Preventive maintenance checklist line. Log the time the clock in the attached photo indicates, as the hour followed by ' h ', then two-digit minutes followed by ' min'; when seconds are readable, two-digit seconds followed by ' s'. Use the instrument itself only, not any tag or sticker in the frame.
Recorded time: 4 h 58 min
